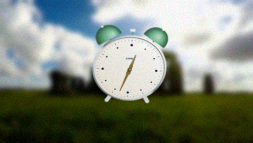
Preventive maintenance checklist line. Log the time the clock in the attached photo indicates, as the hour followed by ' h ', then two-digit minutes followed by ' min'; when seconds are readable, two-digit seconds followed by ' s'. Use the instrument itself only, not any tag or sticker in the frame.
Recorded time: 12 h 33 min
